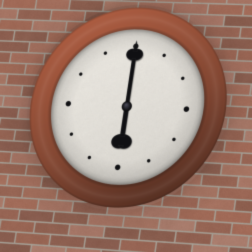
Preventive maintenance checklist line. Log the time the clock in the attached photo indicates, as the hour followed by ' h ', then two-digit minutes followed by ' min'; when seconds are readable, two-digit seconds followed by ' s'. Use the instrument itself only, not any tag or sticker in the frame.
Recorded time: 6 h 00 min
